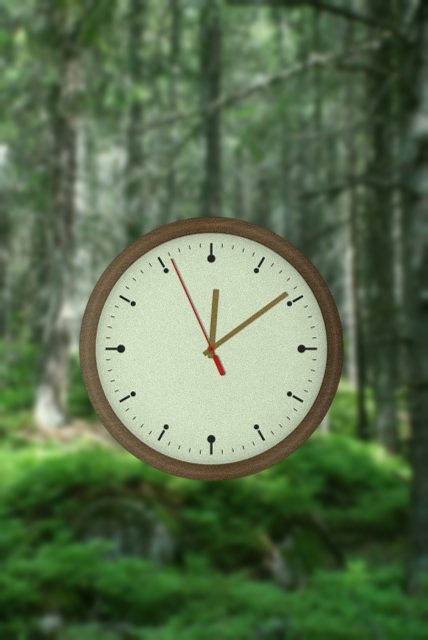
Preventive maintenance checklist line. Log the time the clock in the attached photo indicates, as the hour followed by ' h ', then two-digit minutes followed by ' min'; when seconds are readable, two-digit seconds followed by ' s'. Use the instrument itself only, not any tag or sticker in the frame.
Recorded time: 12 h 08 min 56 s
